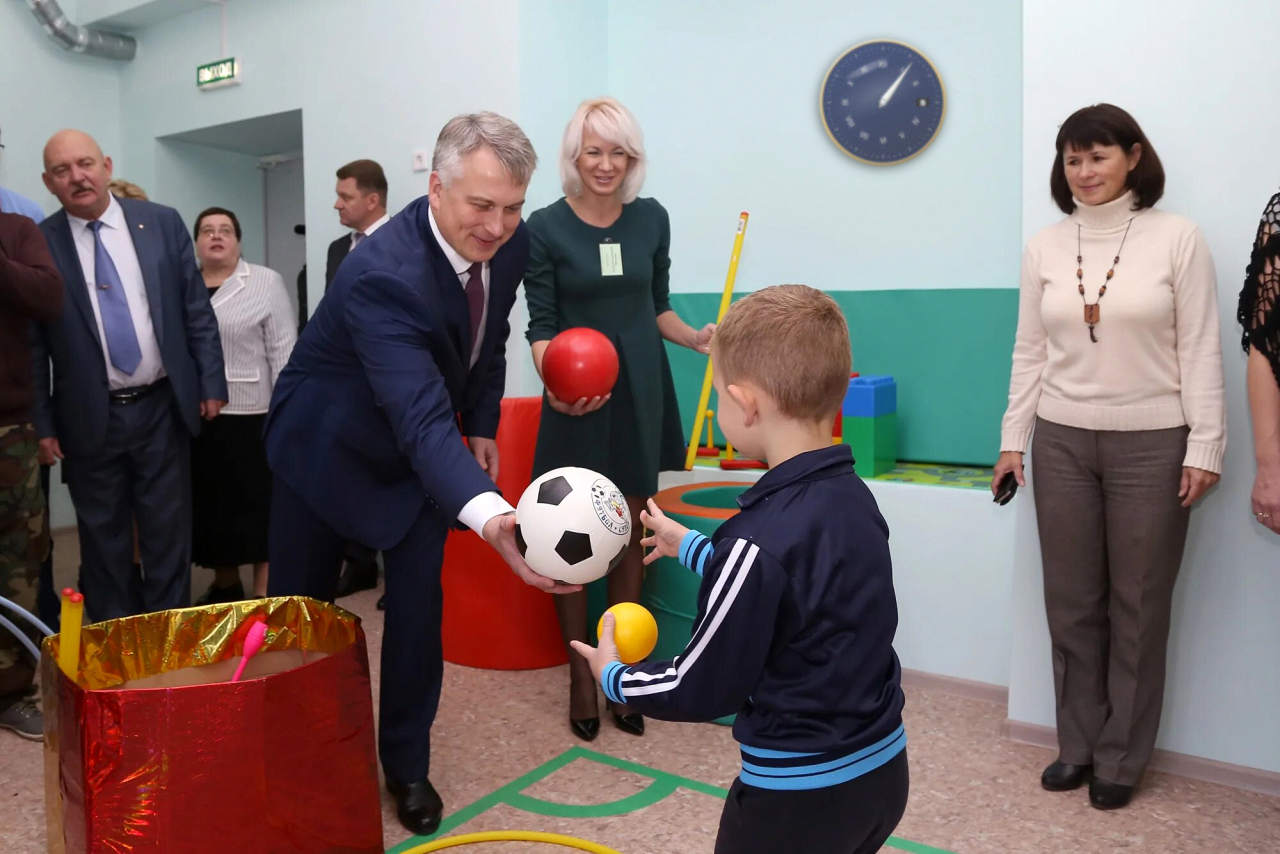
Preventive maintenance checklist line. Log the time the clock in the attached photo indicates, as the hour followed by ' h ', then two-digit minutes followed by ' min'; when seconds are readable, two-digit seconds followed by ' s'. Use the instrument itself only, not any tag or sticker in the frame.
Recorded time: 1 h 06 min
